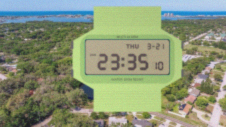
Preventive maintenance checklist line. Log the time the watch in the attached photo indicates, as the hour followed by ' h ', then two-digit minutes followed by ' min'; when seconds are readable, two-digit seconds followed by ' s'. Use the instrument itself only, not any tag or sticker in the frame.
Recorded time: 23 h 35 min
